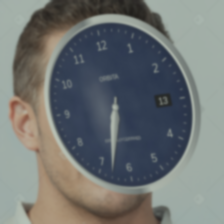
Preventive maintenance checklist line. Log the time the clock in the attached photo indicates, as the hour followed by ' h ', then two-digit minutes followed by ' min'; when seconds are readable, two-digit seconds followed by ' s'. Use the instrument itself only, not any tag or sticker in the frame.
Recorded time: 6 h 33 min
